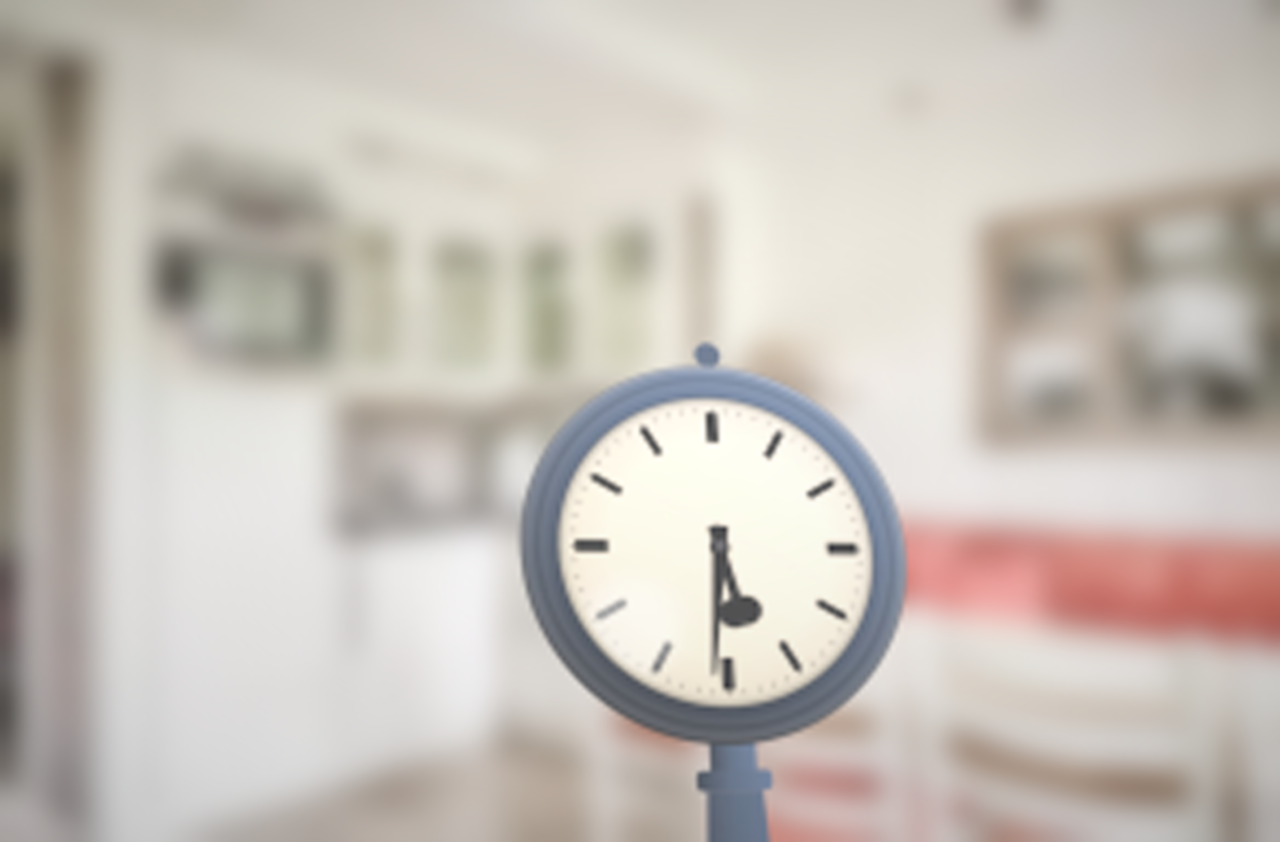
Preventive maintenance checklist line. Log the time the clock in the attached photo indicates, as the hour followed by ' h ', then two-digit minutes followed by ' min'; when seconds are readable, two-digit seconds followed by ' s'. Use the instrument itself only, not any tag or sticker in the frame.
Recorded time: 5 h 31 min
